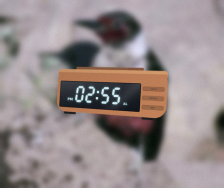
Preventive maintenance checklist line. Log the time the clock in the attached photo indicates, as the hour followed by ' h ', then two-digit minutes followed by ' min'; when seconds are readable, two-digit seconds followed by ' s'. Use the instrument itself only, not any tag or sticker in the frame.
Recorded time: 2 h 55 min
